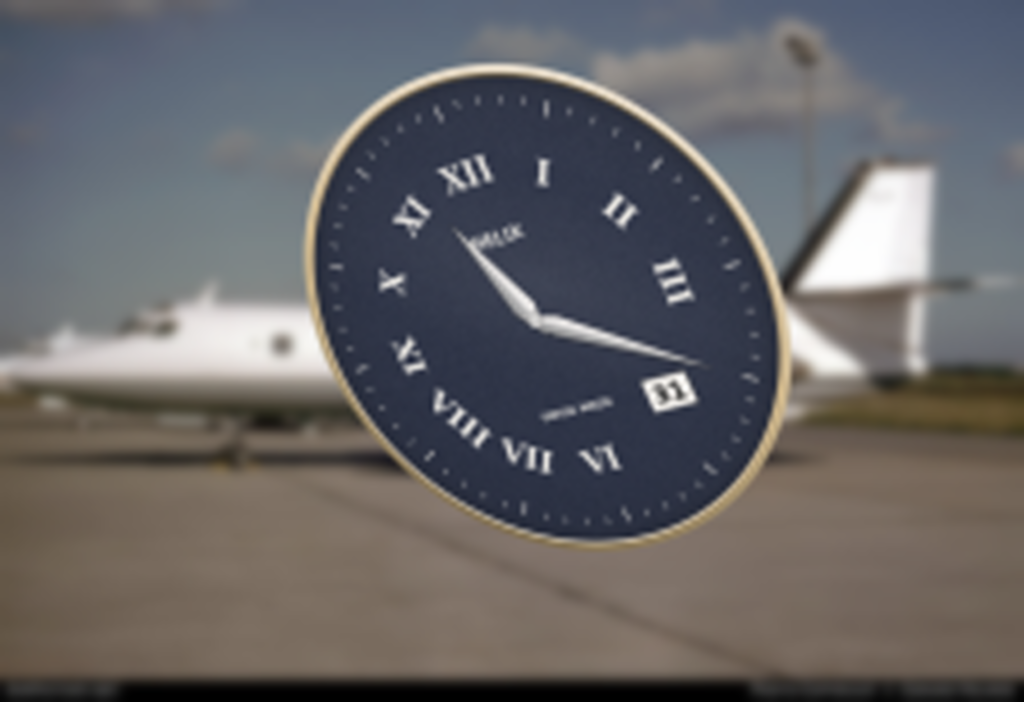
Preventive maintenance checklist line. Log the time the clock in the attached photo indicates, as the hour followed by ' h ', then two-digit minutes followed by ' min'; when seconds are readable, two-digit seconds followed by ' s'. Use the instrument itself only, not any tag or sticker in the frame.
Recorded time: 11 h 20 min
